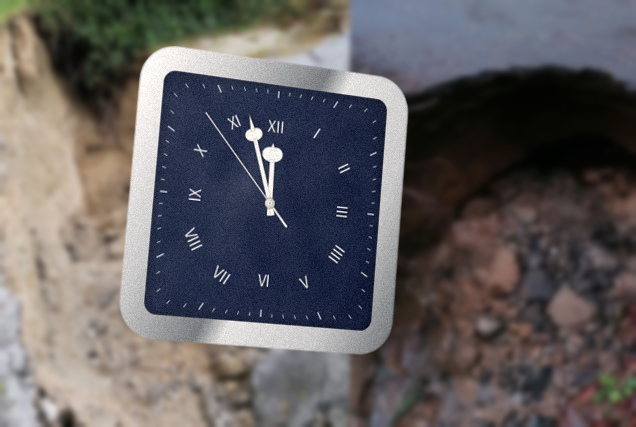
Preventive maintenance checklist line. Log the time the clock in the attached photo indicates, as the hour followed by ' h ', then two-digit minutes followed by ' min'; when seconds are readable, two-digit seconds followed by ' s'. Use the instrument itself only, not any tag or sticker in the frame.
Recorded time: 11 h 56 min 53 s
